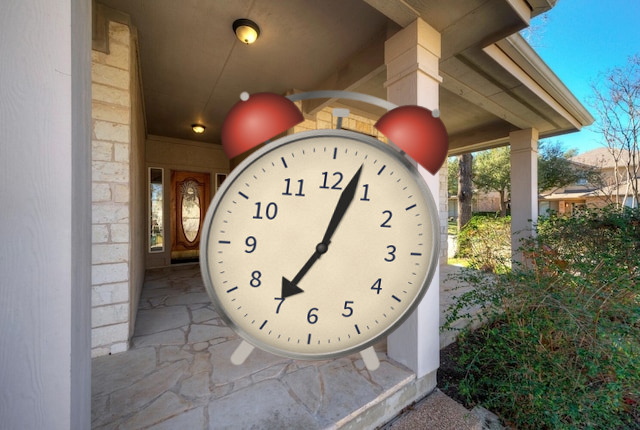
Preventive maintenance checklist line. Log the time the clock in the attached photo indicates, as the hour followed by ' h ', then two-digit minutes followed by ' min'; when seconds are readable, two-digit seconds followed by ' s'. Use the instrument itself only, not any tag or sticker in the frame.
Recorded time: 7 h 03 min
